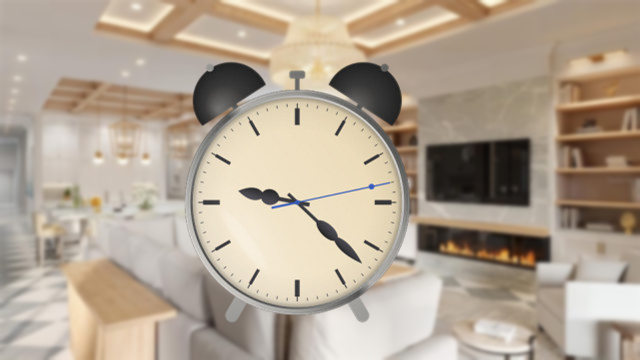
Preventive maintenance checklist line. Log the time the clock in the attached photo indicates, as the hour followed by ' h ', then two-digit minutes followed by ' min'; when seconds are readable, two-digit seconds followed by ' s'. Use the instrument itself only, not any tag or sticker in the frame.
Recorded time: 9 h 22 min 13 s
